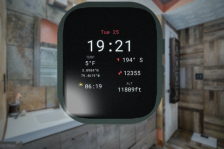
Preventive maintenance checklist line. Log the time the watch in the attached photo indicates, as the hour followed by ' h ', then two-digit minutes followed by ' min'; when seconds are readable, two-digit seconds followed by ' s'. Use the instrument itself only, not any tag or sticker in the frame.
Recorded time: 19 h 21 min
